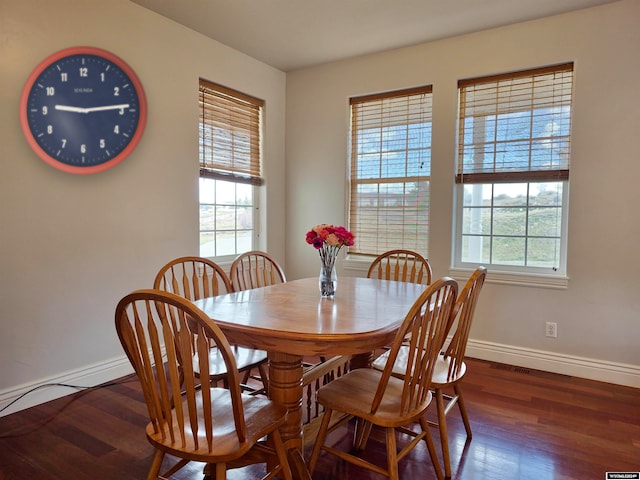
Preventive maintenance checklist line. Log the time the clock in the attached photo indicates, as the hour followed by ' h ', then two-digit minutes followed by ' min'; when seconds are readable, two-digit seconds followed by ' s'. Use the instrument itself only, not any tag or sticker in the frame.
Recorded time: 9 h 14 min
